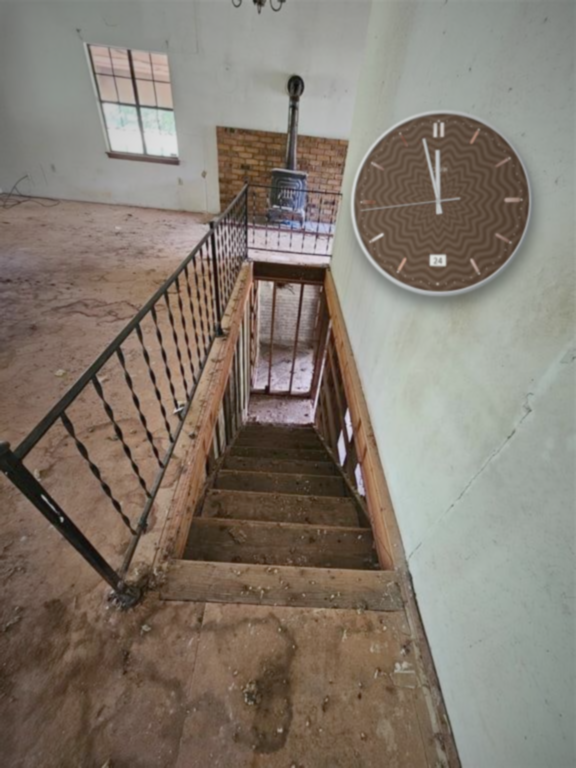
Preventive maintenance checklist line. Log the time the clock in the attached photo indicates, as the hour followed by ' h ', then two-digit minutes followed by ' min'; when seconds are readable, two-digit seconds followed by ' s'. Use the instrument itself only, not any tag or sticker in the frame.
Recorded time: 11 h 57 min 44 s
